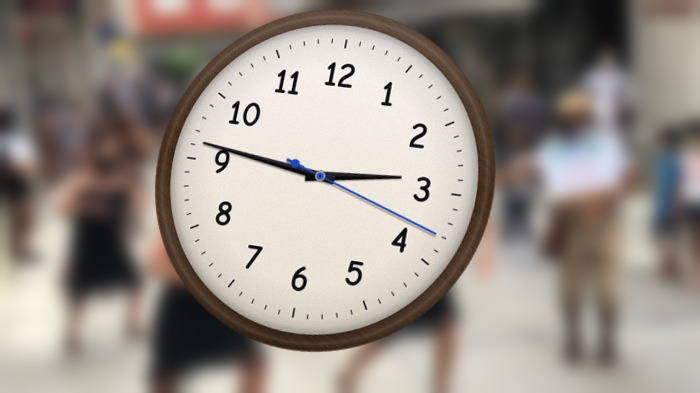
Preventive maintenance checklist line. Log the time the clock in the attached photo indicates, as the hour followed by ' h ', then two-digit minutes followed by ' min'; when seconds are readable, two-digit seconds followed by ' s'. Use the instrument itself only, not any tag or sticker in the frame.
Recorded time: 2 h 46 min 18 s
